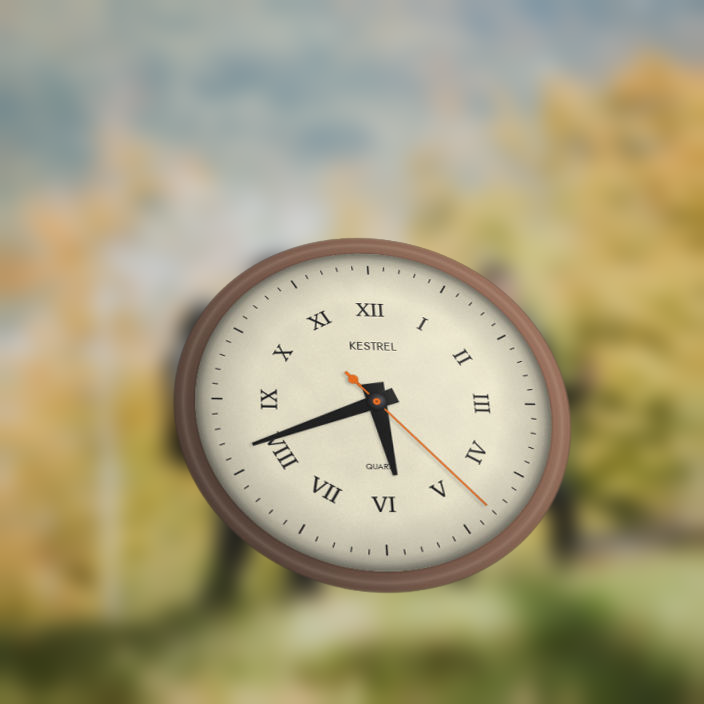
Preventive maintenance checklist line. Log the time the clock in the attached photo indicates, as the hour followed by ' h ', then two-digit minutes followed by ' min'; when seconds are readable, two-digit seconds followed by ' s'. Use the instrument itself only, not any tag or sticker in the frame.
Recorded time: 5 h 41 min 23 s
